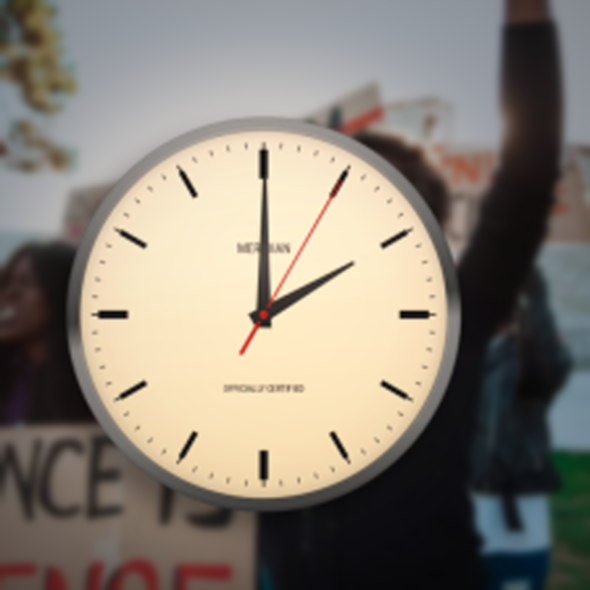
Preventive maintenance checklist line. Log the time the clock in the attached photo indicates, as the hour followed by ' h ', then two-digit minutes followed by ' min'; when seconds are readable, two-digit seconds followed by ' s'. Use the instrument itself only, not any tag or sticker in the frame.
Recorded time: 2 h 00 min 05 s
